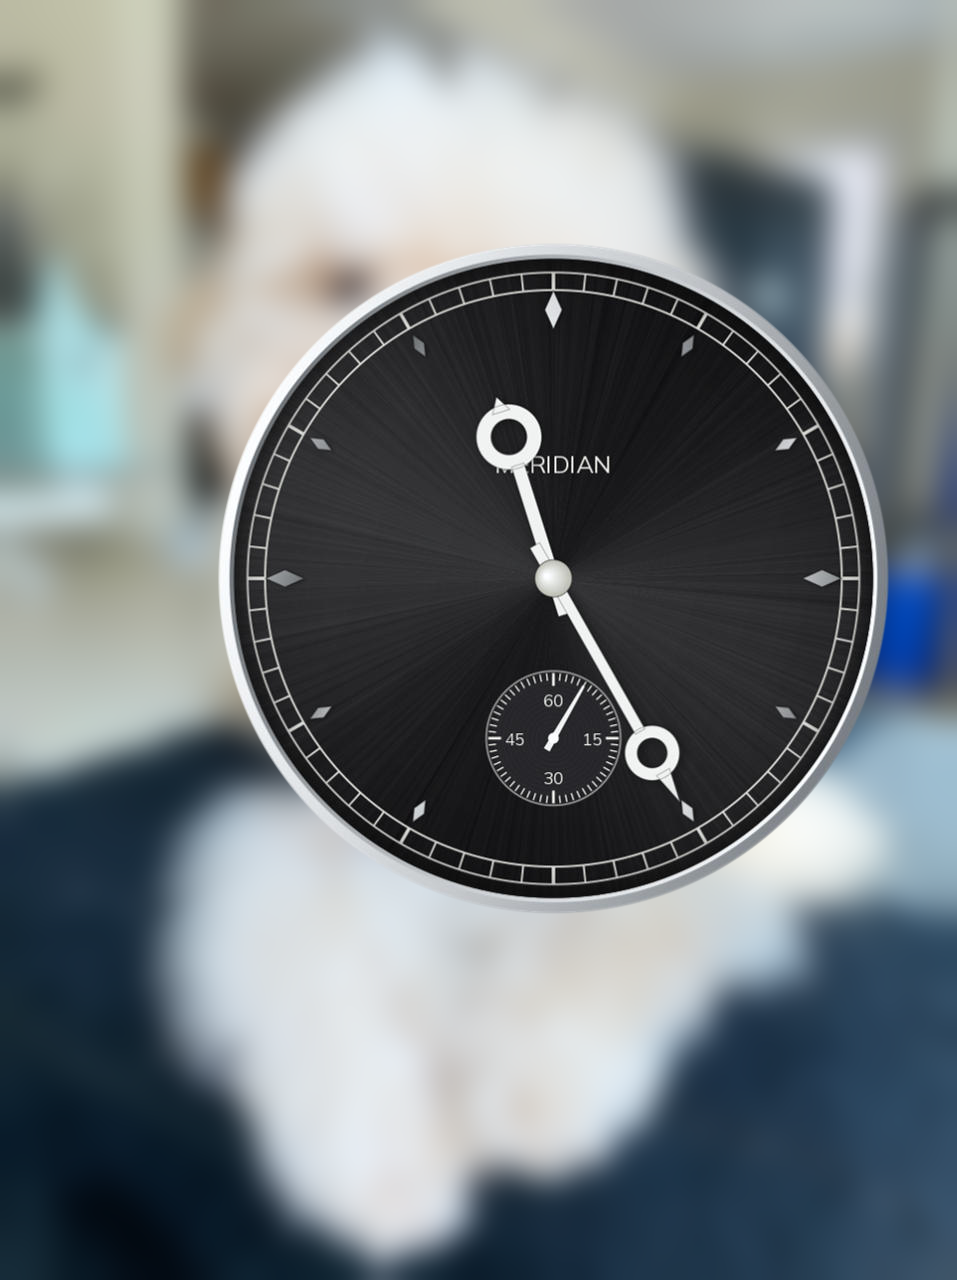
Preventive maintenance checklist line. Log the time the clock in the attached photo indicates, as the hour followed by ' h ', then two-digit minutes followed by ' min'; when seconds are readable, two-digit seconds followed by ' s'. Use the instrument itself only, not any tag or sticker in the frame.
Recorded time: 11 h 25 min 05 s
